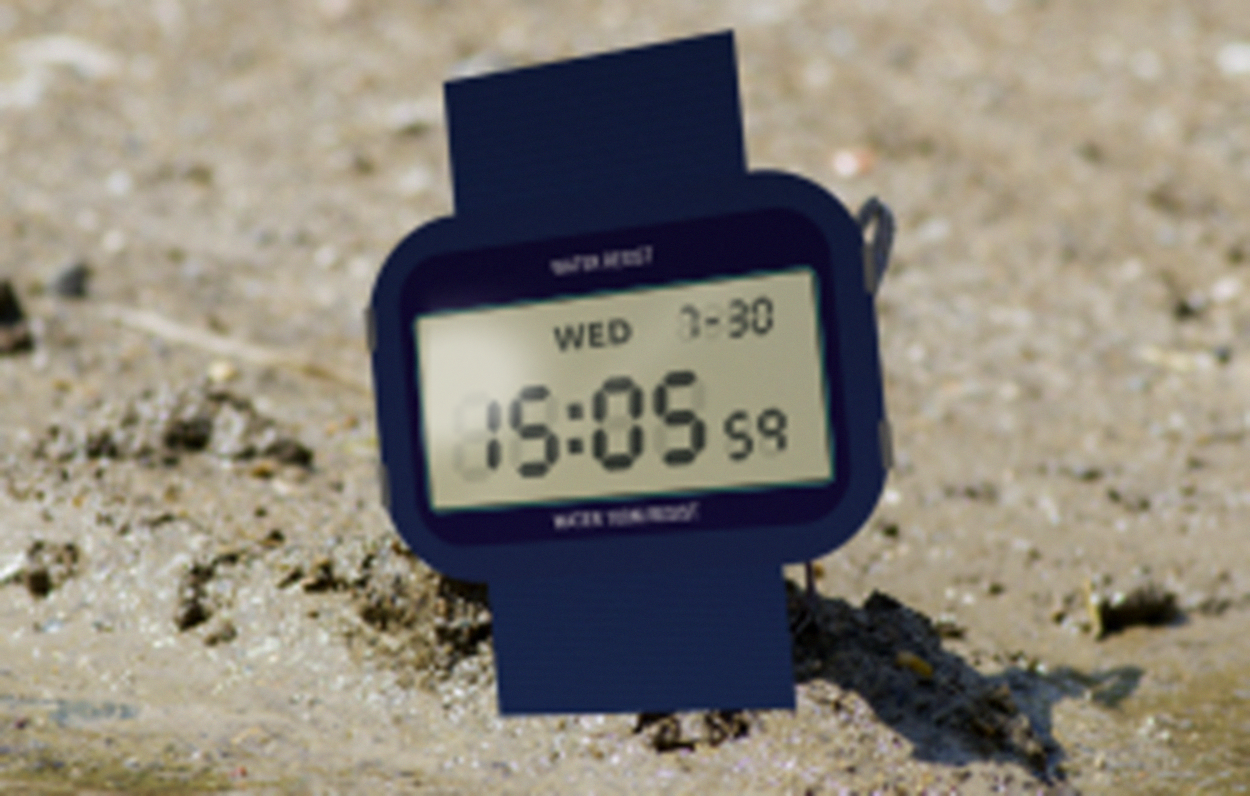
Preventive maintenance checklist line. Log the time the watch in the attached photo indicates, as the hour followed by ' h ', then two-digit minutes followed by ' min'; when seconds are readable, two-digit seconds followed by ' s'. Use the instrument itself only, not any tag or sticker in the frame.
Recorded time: 15 h 05 min 59 s
